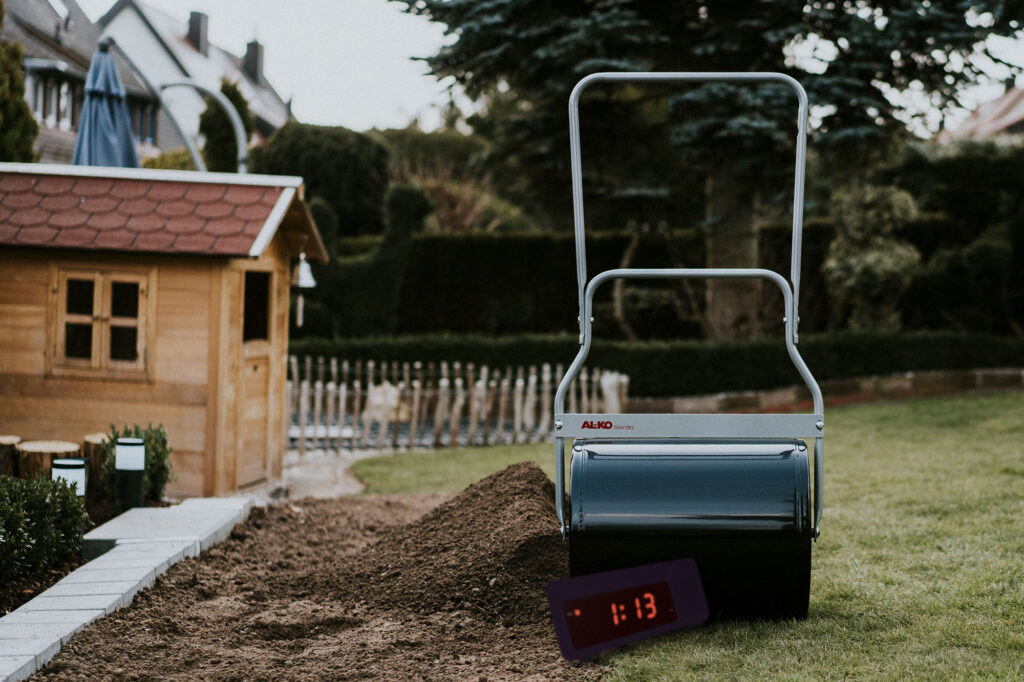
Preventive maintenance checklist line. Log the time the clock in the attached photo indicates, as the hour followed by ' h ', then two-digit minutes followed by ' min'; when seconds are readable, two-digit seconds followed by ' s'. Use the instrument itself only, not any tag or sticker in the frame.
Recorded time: 1 h 13 min
